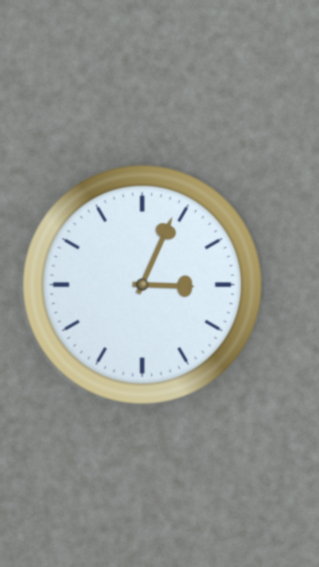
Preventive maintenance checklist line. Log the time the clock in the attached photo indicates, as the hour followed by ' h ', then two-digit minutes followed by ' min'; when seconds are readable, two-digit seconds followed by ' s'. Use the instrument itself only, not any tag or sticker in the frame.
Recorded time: 3 h 04 min
